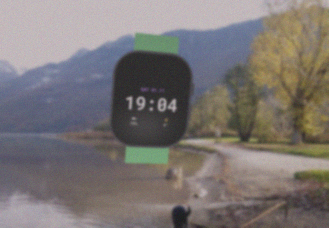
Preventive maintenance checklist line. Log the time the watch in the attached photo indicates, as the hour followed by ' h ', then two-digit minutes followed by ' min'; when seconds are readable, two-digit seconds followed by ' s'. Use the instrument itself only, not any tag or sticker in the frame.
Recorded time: 19 h 04 min
